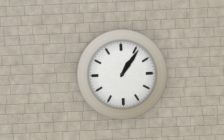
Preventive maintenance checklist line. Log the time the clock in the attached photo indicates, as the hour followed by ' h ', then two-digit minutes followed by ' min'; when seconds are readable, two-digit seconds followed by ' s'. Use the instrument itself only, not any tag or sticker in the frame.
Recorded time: 1 h 06 min
